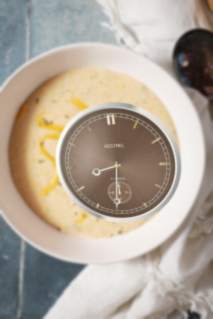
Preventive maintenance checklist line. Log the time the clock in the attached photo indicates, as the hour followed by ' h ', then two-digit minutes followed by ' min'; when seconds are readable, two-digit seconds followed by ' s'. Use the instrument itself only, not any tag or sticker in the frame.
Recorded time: 8 h 31 min
